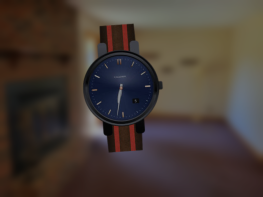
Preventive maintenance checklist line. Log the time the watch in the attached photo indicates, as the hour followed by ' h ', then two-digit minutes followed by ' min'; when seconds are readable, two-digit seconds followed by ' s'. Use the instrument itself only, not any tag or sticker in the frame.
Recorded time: 6 h 32 min
